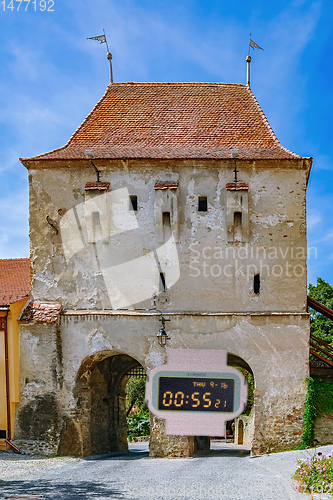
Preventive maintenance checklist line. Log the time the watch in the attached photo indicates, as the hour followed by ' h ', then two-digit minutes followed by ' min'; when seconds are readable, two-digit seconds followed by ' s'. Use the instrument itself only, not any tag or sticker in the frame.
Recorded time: 0 h 55 min 21 s
